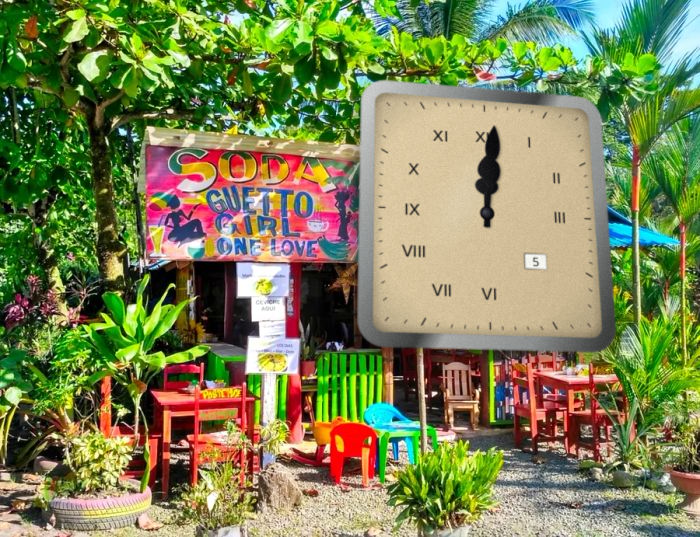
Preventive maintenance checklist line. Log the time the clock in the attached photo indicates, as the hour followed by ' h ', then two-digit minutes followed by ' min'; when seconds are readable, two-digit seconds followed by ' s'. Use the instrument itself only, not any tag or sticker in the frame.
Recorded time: 12 h 01 min
